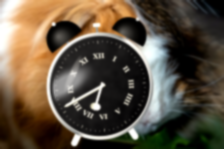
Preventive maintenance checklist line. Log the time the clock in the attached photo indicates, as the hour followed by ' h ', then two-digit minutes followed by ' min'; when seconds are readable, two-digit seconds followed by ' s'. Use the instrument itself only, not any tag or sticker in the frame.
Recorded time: 6 h 41 min
